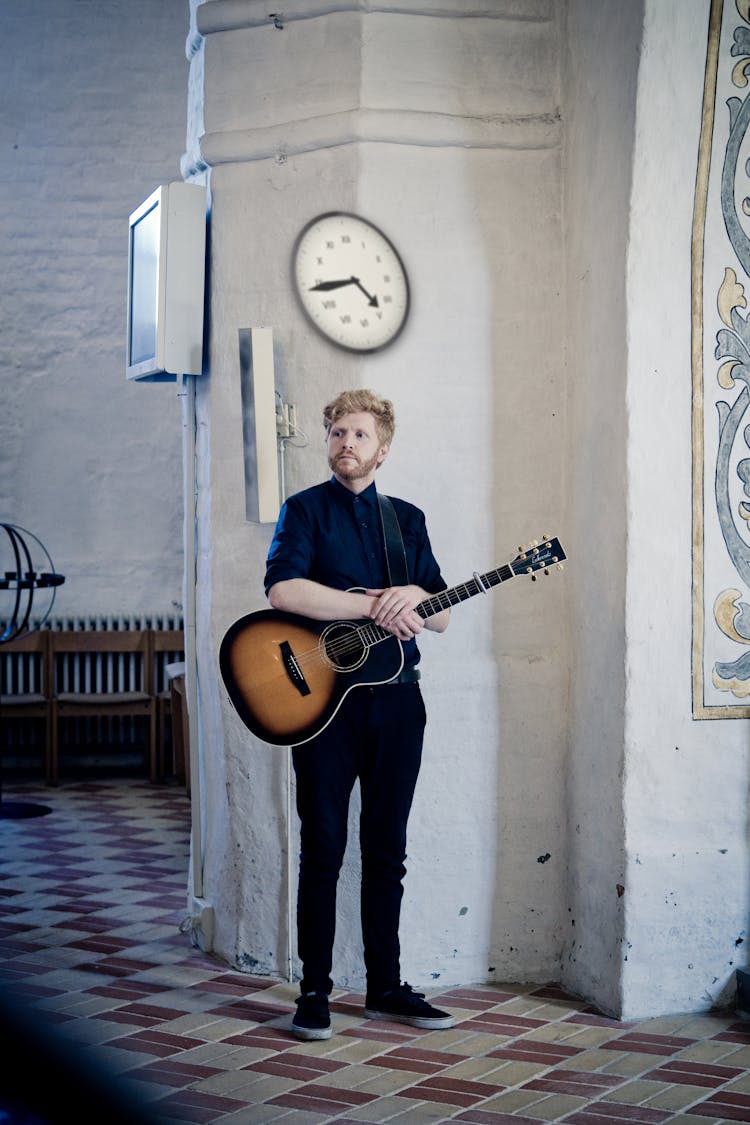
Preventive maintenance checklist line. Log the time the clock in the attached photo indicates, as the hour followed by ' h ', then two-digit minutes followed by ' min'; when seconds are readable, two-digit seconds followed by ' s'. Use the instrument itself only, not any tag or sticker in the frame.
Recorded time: 4 h 44 min
